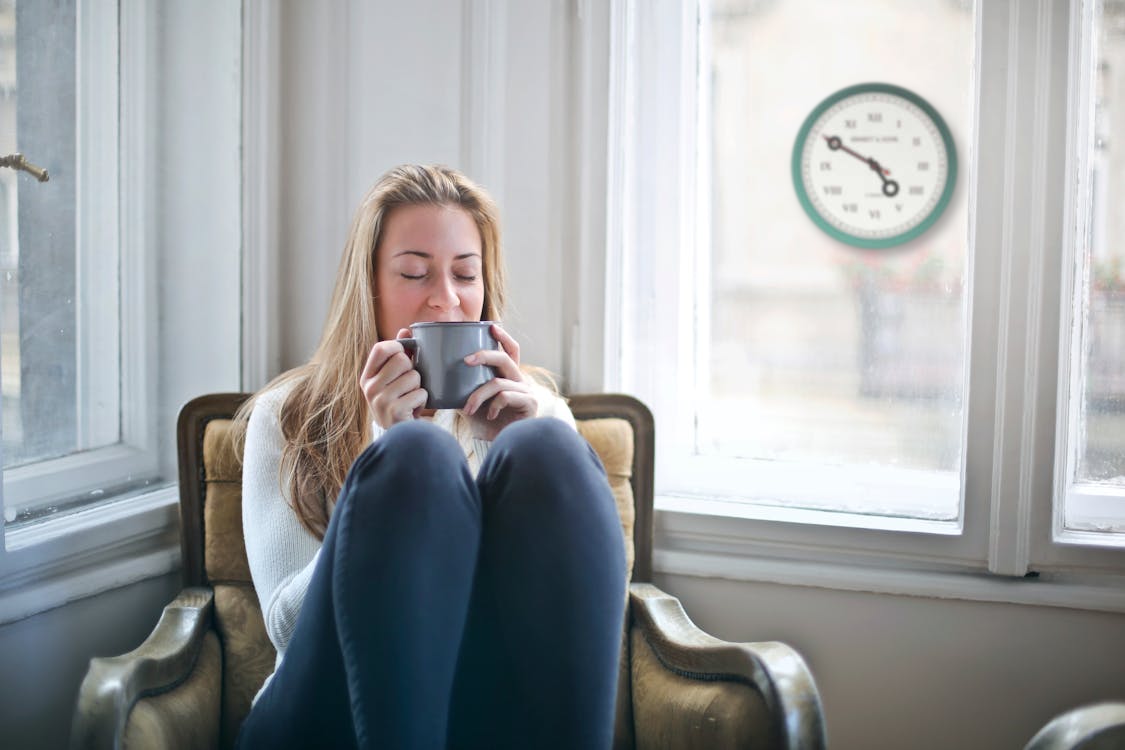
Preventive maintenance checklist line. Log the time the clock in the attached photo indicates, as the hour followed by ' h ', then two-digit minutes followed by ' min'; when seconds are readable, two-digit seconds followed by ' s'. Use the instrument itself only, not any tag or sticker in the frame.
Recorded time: 4 h 49 min 50 s
